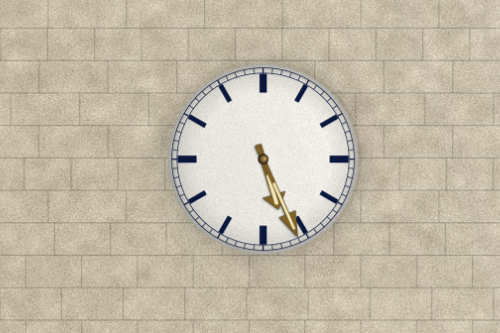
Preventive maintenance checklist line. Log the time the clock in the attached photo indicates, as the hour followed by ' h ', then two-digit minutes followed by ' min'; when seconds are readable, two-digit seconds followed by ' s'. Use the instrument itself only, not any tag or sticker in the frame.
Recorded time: 5 h 26 min
